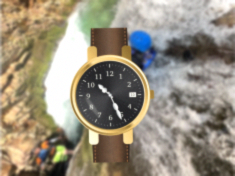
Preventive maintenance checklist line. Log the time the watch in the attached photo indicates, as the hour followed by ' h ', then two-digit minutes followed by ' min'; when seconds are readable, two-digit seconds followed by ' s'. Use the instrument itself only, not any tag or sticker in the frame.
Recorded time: 10 h 26 min
